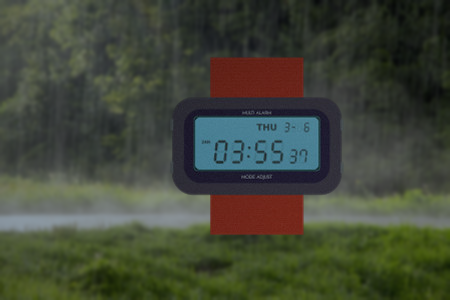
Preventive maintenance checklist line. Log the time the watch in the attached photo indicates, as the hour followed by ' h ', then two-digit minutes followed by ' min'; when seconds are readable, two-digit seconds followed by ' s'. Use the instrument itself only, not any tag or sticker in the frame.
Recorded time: 3 h 55 min 37 s
